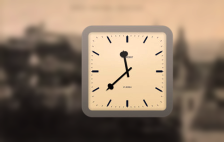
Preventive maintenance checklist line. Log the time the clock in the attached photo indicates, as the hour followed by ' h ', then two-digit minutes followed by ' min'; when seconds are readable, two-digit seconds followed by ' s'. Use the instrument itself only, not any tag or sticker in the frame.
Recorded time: 11 h 38 min
